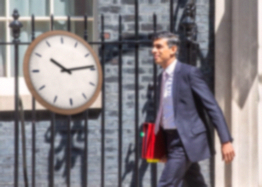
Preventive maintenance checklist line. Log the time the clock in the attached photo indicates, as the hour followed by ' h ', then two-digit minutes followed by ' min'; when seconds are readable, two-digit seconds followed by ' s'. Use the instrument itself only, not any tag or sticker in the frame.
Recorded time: 10 h 14 min
